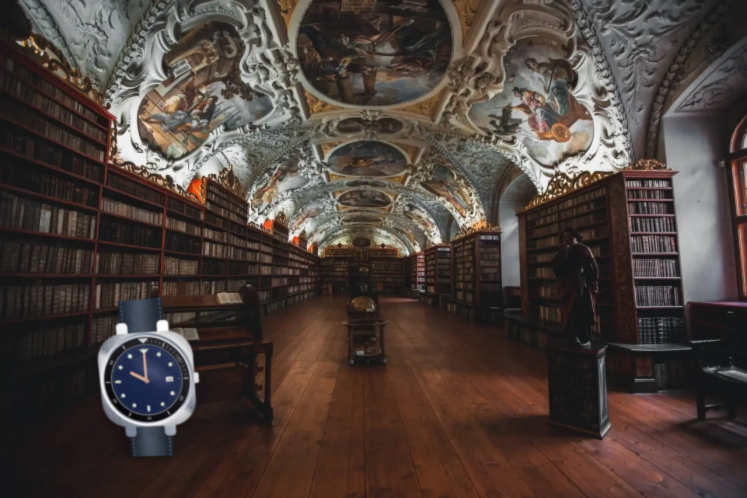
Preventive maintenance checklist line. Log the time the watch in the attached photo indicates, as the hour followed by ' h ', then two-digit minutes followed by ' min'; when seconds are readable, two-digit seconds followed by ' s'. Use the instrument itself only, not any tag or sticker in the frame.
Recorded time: 10 h 00 min
